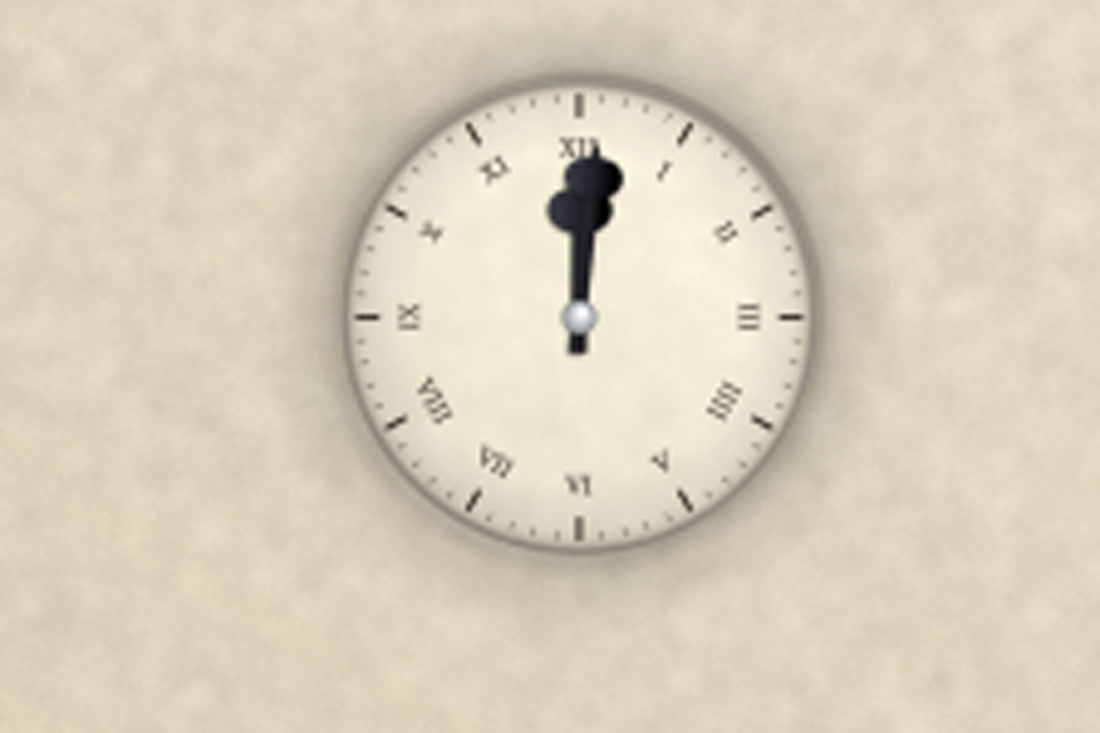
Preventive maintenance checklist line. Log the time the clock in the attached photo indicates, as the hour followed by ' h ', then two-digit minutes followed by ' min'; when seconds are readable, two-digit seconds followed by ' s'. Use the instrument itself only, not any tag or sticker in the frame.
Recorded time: 12 h 01 min
